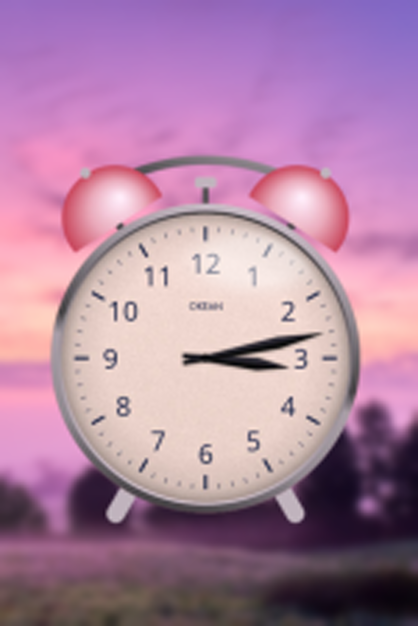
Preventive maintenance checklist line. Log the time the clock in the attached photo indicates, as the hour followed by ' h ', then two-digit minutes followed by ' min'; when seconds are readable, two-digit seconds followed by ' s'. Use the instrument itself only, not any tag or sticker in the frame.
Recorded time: 3 h 13 min
